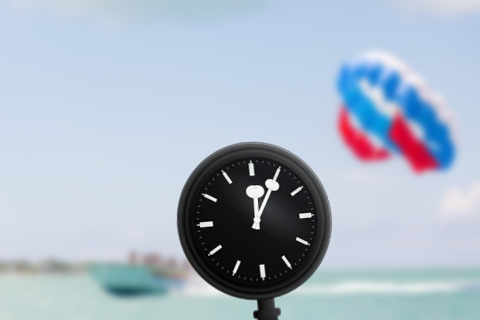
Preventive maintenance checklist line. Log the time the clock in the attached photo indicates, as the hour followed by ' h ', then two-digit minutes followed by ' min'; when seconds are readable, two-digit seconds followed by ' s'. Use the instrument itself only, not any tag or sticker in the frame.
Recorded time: 12 h 05 min
